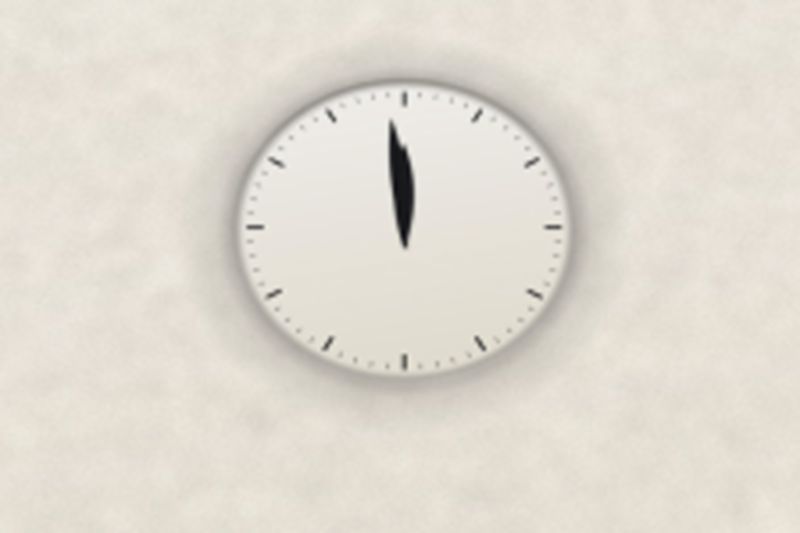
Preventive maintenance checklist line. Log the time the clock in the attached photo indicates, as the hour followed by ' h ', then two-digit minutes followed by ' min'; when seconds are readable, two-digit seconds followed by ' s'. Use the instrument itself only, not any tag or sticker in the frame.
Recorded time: 11 h 59 min
